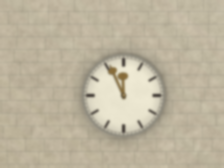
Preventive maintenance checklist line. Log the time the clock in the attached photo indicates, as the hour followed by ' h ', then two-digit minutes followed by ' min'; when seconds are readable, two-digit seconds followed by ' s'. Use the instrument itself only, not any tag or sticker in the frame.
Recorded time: 11 h 56 min
